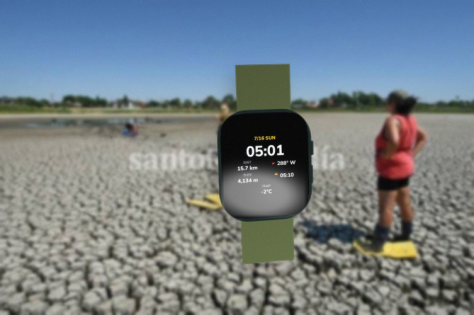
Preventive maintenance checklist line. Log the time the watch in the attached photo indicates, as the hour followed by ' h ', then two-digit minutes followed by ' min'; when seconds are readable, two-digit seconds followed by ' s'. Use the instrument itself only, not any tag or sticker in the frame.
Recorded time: 5 h 01 min
